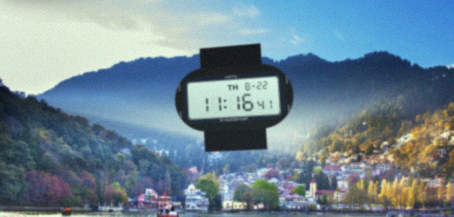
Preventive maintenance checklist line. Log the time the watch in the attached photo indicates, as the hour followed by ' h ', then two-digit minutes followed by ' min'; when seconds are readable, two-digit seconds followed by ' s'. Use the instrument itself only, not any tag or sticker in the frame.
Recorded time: 11 h 16 min 41 s
